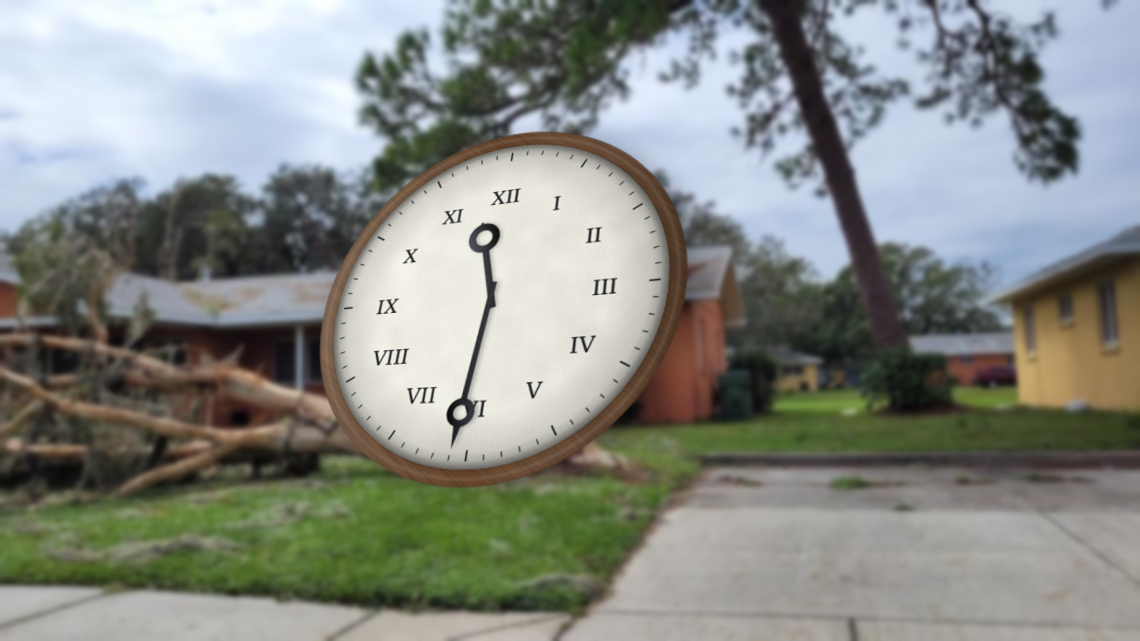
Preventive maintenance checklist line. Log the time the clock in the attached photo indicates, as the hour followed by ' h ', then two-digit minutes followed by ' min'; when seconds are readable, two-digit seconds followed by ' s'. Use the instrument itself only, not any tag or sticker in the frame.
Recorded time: 11 h 31 min
